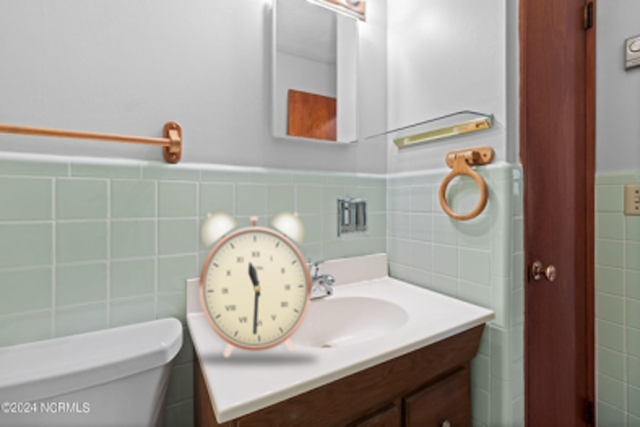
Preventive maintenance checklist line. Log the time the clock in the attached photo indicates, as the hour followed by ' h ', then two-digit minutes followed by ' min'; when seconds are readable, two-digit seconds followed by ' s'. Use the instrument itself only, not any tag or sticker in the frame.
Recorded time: 11 h 31 min
